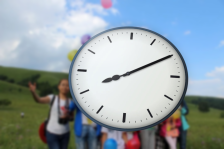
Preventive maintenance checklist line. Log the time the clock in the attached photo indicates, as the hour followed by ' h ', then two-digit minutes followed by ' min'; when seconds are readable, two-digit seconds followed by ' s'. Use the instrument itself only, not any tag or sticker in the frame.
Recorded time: 8 h 10 min
